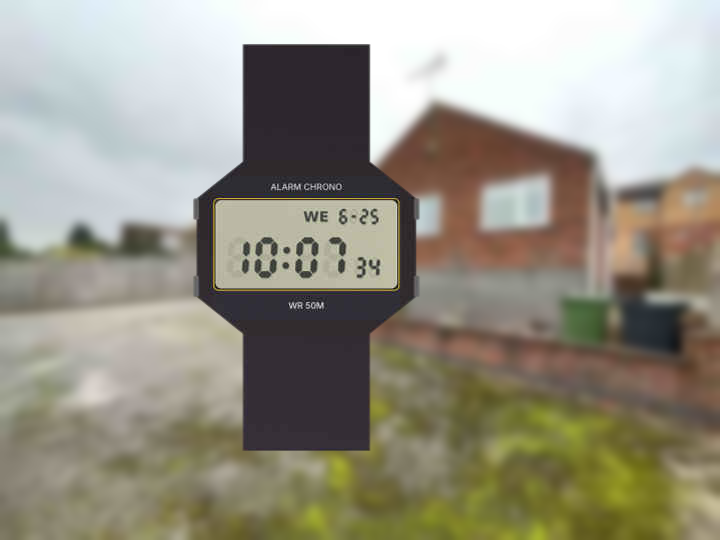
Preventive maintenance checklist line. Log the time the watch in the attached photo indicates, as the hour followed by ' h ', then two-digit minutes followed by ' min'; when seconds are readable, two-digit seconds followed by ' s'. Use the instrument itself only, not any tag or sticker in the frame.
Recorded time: 10 h 07 min 34 s
